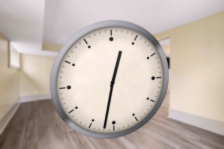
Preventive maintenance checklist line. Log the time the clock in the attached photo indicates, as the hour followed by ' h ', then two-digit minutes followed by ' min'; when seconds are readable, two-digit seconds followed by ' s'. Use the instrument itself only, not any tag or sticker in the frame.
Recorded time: 12 h 32 min
